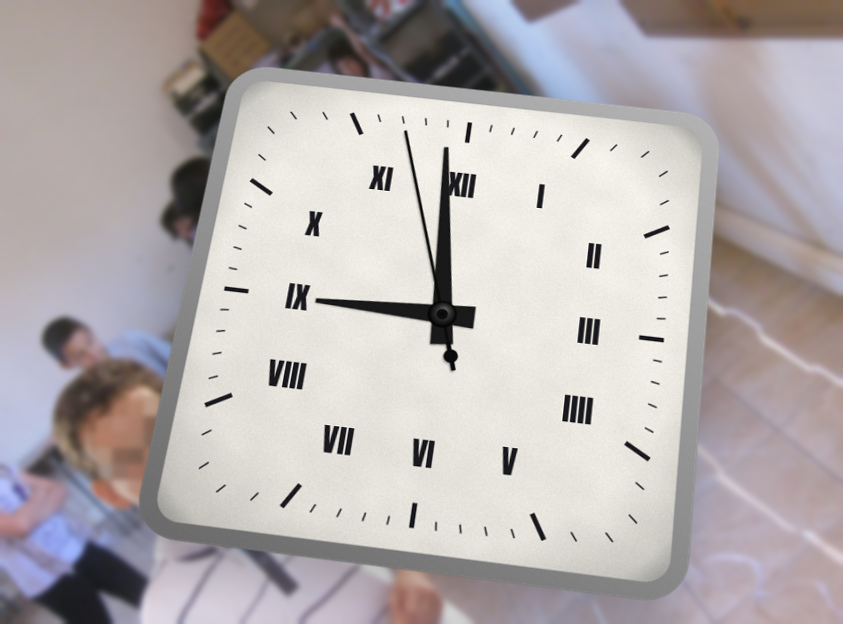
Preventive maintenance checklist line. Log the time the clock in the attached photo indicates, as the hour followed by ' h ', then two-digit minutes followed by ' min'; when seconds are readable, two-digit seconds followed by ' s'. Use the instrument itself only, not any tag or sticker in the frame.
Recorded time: 8 h 58 min 57 s
